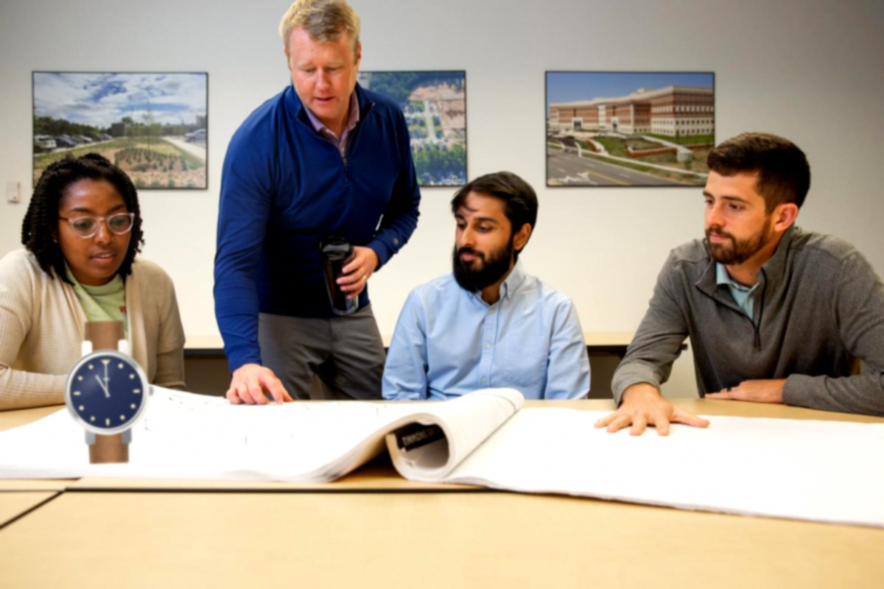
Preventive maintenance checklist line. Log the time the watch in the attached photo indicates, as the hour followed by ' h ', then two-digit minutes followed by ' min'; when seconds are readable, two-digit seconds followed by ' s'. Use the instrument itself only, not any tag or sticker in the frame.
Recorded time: 11 h 00 min
